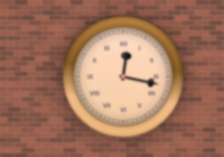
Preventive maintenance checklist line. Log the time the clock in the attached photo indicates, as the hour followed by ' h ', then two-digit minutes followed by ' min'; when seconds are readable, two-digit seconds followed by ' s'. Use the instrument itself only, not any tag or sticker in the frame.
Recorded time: 12 h 17 min
